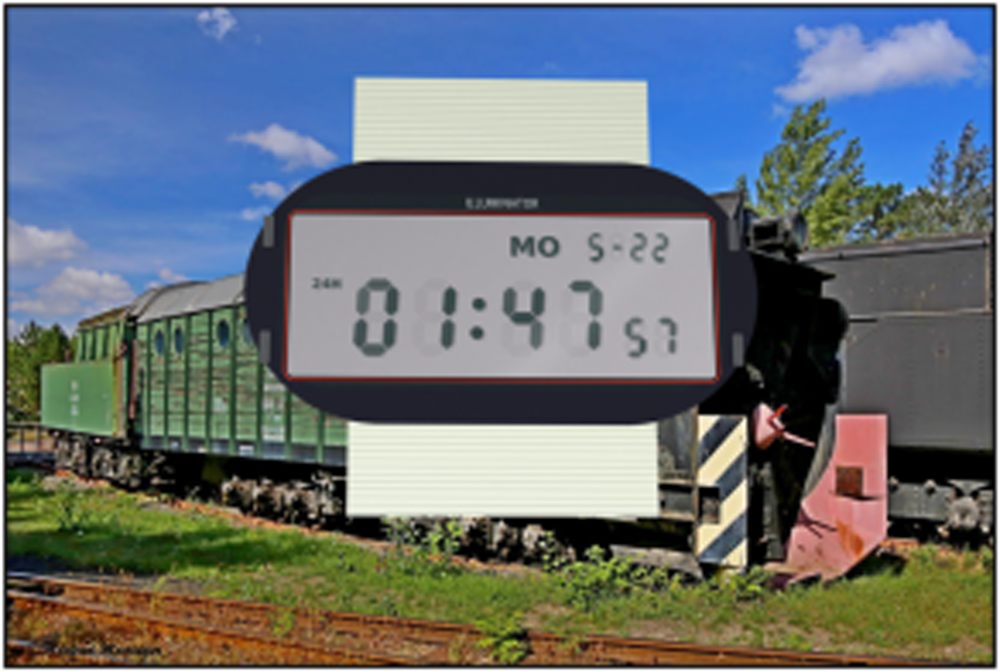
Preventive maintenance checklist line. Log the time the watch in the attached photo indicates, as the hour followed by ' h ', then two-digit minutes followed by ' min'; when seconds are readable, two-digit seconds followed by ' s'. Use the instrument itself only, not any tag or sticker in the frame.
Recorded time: 1 h 47 min 57 s
